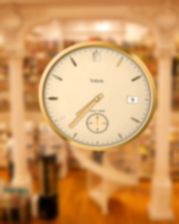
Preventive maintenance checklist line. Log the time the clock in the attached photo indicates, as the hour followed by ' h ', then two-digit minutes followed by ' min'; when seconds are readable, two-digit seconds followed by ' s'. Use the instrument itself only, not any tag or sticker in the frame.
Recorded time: 7 h 37 min
